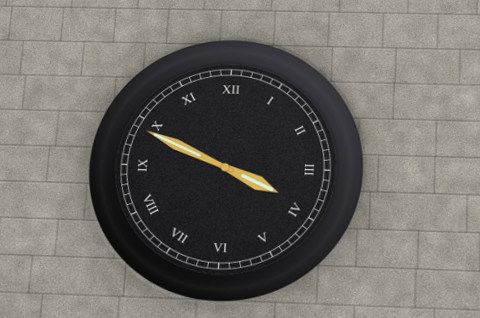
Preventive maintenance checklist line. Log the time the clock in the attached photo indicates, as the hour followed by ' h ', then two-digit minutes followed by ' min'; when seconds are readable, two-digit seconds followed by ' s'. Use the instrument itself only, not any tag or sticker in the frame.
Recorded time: 3 h 49 min
